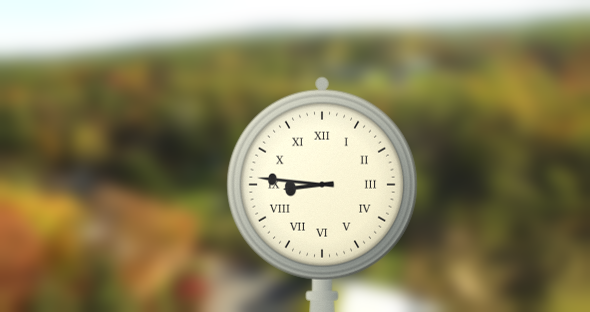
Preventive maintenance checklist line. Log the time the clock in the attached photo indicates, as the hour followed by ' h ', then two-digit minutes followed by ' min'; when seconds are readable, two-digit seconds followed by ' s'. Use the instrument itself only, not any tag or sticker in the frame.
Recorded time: 8 h 46 min
